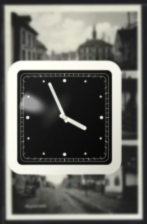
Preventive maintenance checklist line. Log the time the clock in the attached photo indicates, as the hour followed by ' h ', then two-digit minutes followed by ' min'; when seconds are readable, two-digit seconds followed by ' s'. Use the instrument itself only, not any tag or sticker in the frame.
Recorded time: 3 h 56 min
